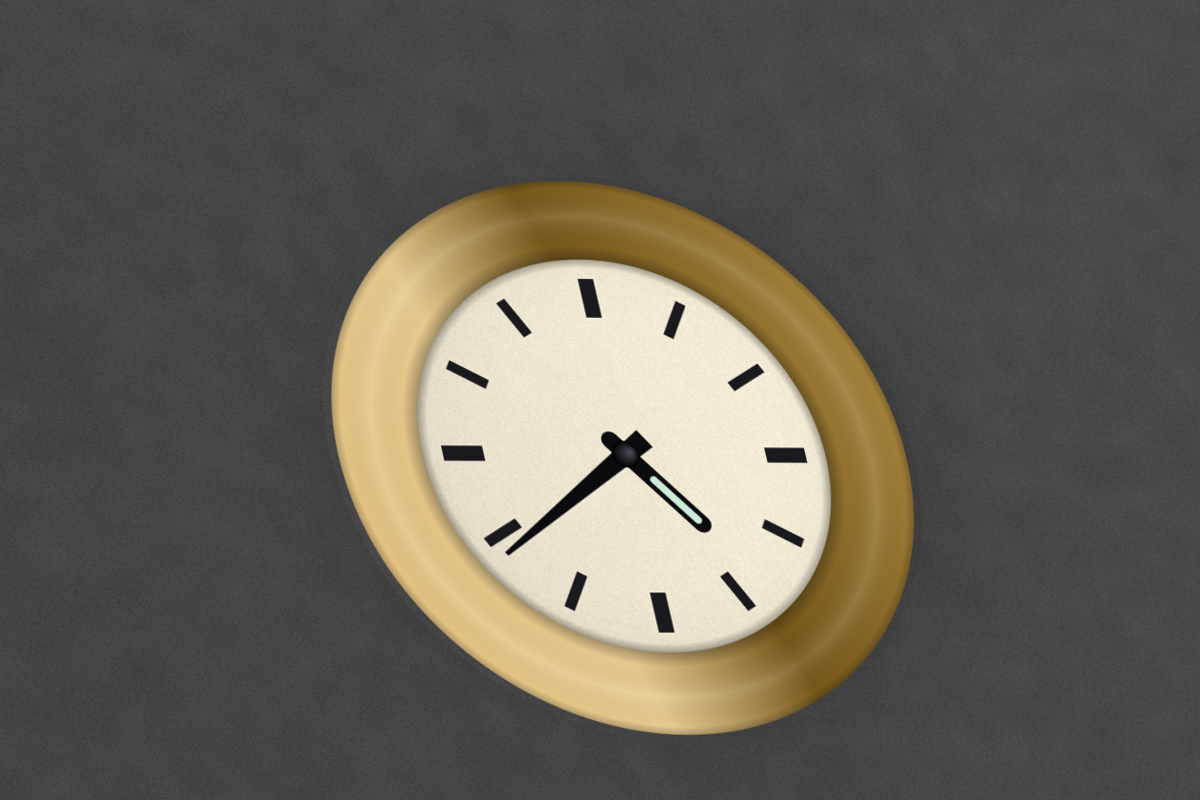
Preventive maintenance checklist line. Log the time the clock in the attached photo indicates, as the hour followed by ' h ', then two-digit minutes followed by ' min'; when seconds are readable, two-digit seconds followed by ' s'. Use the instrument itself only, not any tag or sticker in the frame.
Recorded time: 4 h 39 min
